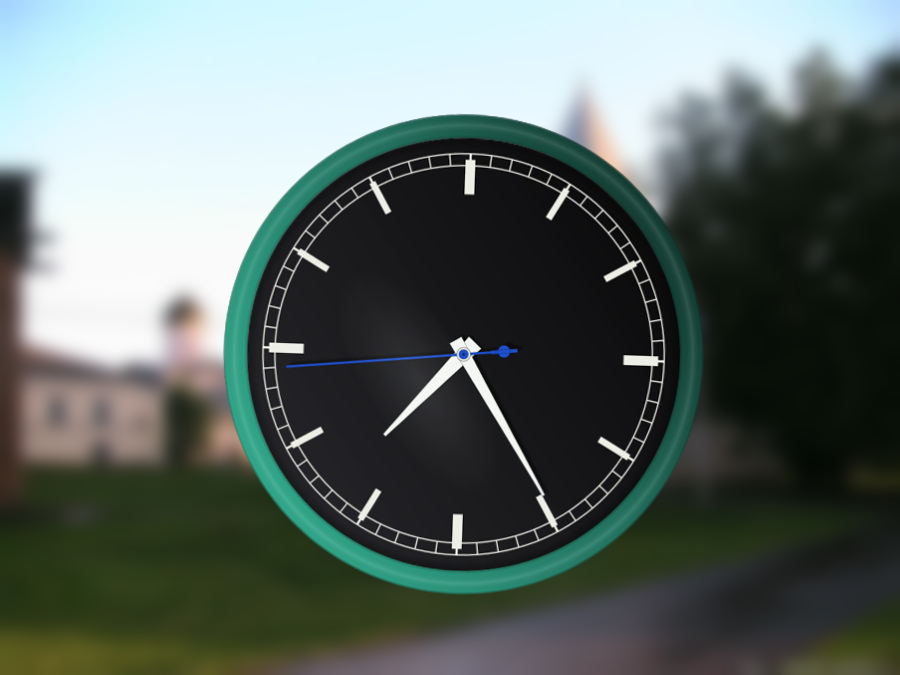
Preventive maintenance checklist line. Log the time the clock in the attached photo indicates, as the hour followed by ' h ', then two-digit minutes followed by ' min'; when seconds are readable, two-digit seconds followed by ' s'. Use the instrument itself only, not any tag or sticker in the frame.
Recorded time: 7 h 24 min 44 s
